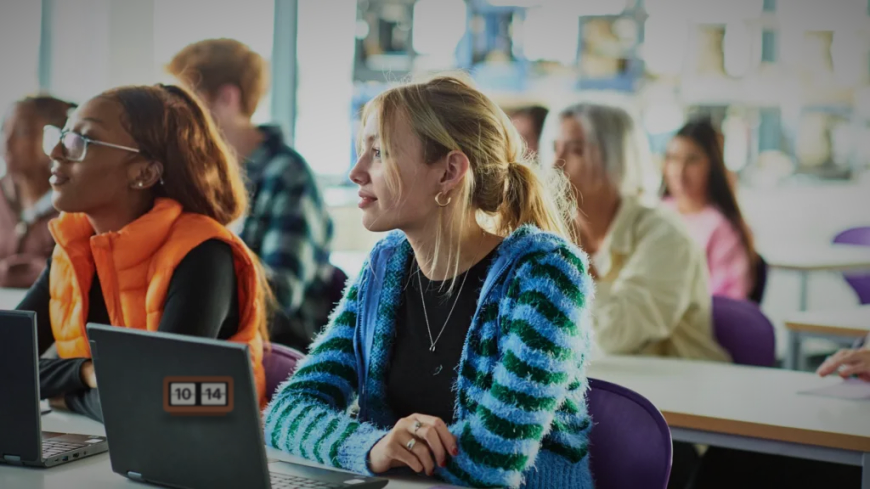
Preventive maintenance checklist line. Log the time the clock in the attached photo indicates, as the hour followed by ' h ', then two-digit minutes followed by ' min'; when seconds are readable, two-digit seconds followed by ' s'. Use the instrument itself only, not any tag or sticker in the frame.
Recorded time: 10 h 14 min
